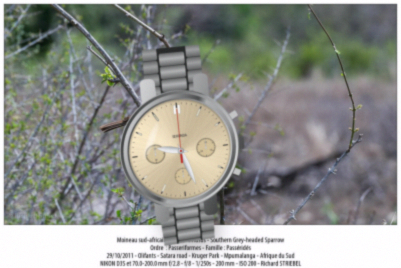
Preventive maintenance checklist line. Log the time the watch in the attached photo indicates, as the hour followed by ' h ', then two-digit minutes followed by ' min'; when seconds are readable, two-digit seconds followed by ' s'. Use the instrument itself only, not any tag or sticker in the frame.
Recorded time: 9 h 27 min
